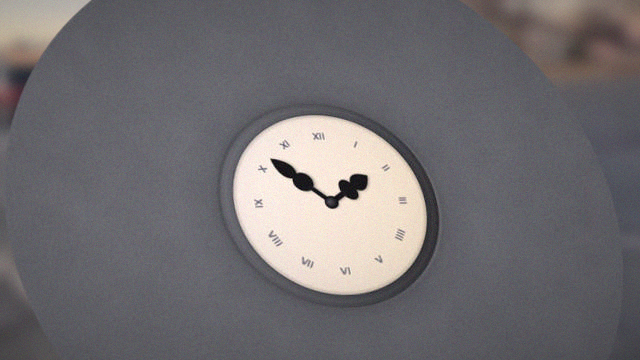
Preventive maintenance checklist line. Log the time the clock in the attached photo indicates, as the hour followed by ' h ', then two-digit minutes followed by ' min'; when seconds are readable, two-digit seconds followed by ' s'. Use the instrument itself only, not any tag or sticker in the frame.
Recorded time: 1 h 52 min
